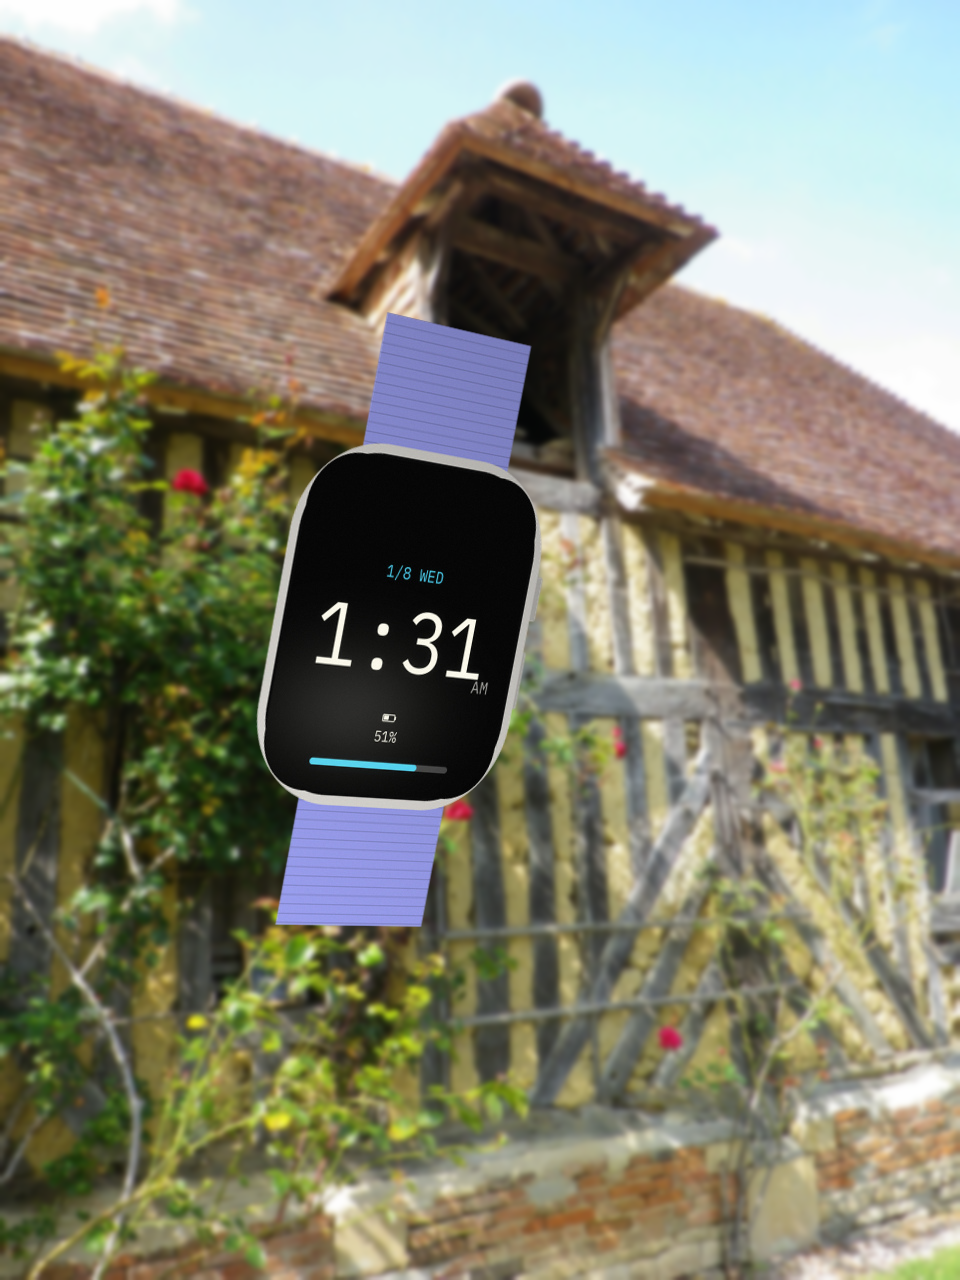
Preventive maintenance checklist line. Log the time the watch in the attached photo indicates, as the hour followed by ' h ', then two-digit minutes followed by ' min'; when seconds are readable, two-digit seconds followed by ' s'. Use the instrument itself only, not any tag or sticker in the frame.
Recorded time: 1 h 31 min
